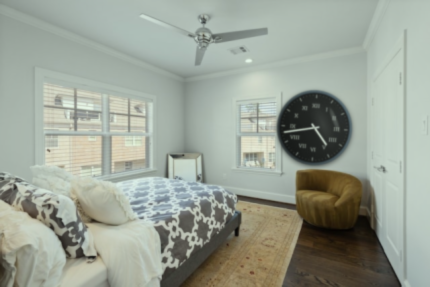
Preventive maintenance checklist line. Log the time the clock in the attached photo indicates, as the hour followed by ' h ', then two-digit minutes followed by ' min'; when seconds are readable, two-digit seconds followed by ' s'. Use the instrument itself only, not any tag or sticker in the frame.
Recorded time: 4 h 43 min
